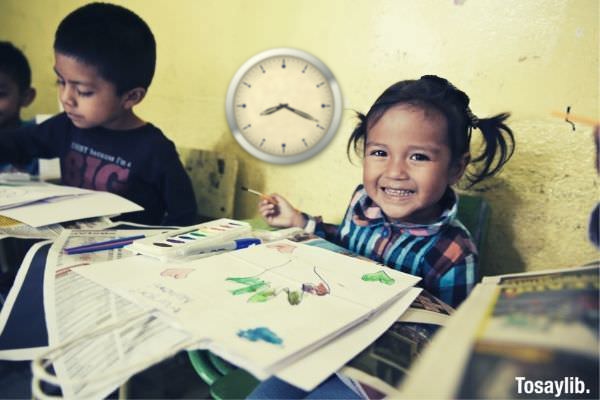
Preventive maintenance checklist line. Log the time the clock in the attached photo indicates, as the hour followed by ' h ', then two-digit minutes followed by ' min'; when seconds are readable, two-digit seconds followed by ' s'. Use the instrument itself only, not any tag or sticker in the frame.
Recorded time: 8 h 19 min
